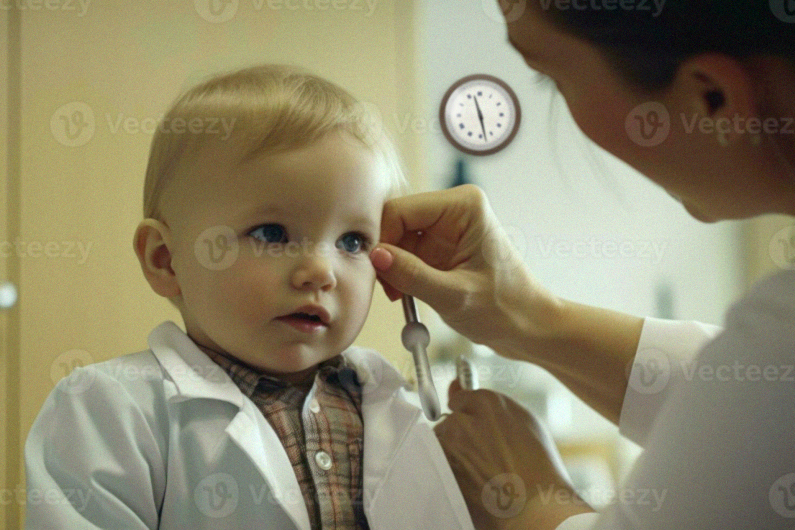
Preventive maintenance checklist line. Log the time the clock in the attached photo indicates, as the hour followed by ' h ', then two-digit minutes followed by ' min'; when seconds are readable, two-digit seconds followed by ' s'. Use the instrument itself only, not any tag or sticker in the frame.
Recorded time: 11 h 28 min
